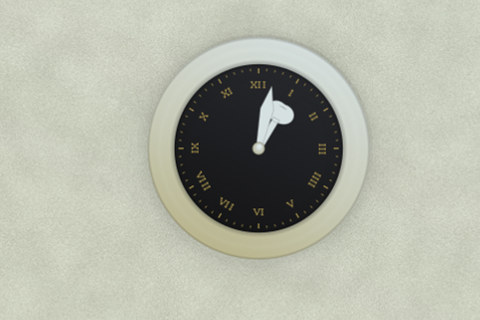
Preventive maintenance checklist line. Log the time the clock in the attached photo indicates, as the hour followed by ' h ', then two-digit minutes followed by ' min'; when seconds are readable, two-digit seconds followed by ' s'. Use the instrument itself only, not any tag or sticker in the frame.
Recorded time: 1 h 02 min
